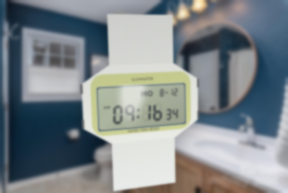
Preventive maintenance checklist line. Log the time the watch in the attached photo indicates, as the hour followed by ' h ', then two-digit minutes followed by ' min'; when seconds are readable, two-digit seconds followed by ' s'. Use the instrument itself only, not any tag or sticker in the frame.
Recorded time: 9 h 16 min 34 s
